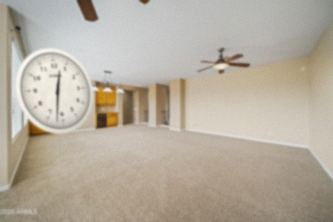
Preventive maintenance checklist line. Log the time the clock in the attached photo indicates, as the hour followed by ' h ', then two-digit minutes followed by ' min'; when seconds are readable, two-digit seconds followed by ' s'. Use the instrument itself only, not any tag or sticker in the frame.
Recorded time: 12 h 32 min
